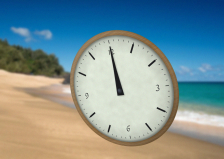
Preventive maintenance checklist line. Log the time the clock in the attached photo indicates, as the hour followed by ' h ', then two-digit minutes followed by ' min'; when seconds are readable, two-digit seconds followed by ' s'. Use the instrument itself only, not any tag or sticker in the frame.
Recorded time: 12 h 00 min
